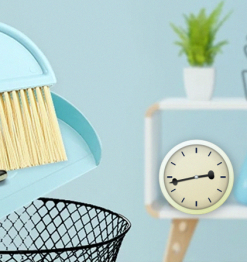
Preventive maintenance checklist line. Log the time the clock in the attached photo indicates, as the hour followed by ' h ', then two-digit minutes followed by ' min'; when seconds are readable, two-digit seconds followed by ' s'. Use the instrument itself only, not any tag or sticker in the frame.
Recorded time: 2 h 43 min
